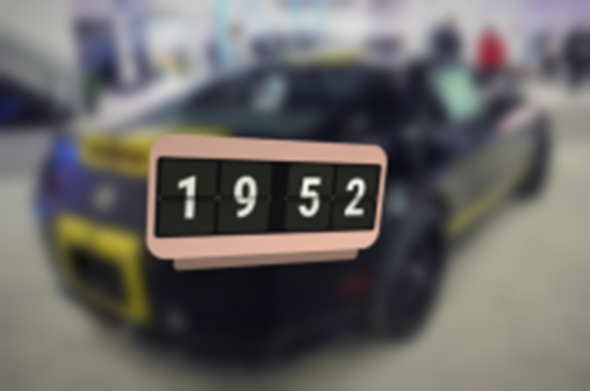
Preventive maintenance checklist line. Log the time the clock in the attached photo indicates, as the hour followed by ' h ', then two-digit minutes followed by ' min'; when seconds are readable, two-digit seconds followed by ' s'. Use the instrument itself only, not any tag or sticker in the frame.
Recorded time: 19 h 52 min
